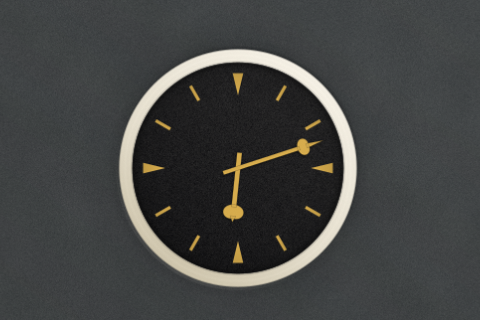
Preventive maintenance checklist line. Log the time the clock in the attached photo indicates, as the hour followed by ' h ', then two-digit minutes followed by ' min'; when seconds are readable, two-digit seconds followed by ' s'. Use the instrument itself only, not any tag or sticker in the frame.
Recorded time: 6 h 12 min
